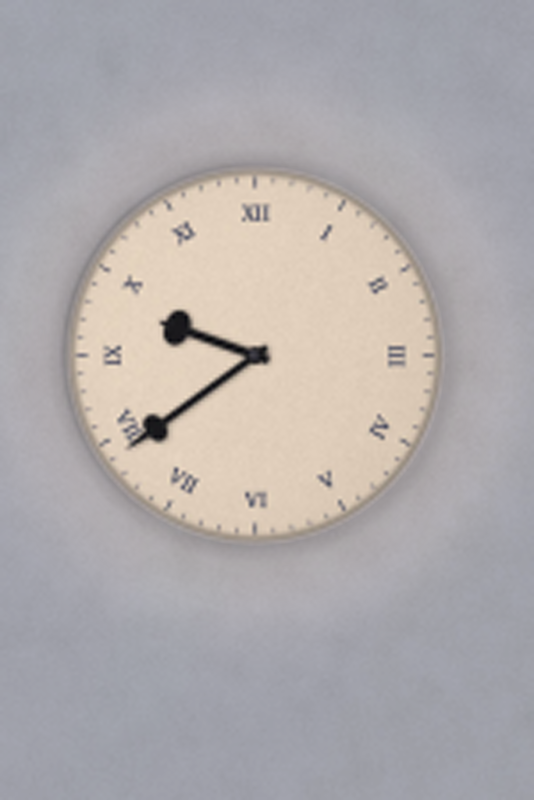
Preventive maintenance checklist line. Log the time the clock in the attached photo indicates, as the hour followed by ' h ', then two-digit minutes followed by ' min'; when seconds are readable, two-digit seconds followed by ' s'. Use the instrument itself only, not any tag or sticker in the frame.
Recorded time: 9 h 39 min
